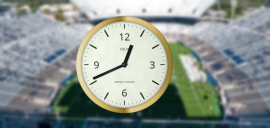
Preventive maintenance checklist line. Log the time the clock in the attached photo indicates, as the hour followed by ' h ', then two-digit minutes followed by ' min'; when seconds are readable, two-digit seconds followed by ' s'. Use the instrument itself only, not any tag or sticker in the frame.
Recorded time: 12 h 41 min
